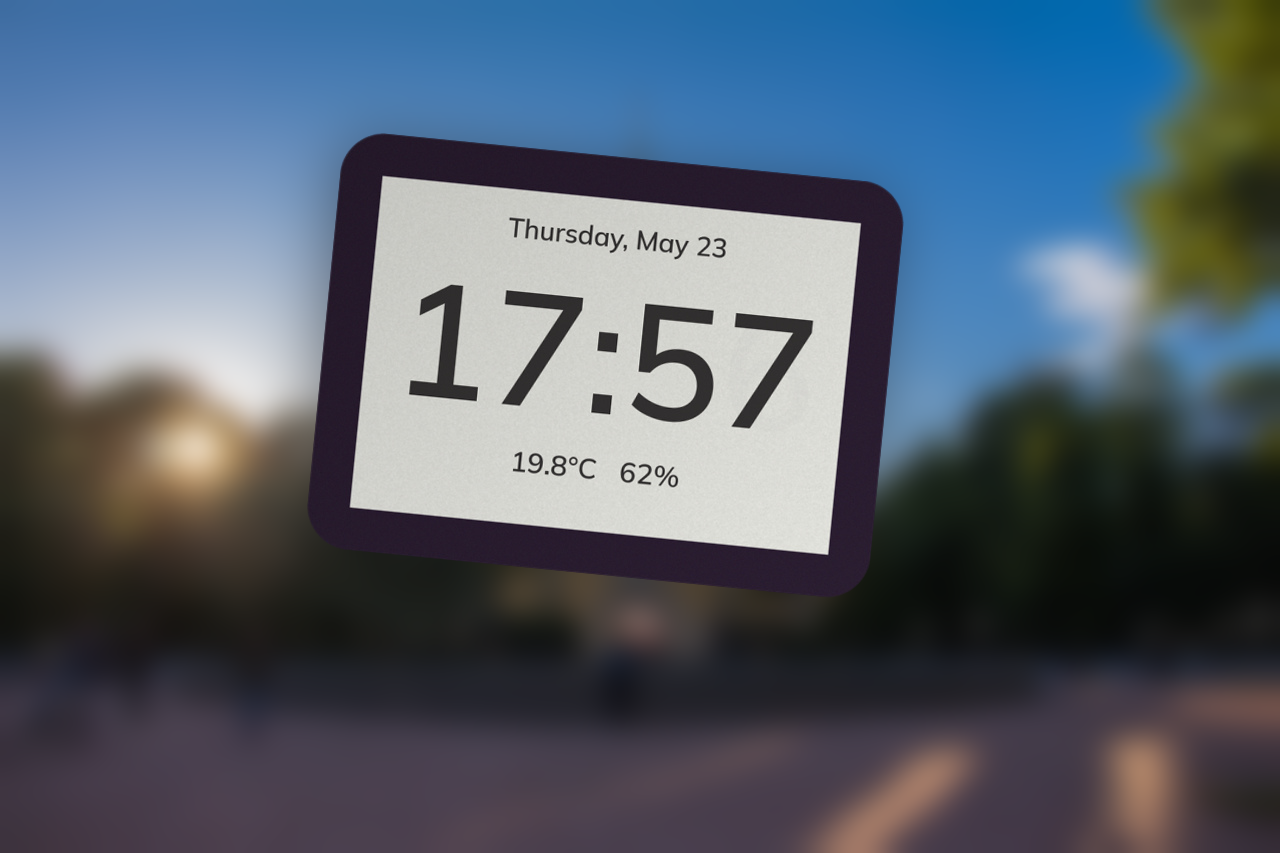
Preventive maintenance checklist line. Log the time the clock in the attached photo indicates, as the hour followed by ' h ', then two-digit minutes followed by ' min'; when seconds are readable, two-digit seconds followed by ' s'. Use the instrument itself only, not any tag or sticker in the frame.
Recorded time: 17 h 57 min
